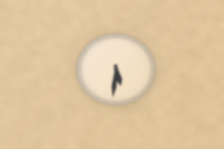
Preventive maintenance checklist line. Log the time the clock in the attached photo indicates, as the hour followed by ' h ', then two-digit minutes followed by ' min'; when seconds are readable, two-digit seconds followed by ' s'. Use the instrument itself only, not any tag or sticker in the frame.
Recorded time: 5 h 31 min
